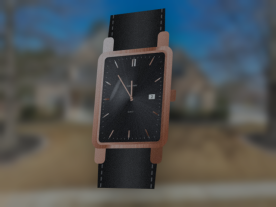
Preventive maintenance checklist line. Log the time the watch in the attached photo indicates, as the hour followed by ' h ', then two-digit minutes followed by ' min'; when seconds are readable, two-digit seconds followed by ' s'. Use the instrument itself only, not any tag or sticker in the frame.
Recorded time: 11 h 54 min
